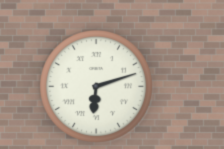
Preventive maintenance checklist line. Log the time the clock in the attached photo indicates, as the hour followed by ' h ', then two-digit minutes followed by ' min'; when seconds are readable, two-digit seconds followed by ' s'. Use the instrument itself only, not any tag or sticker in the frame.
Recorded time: 6 h 12 min
